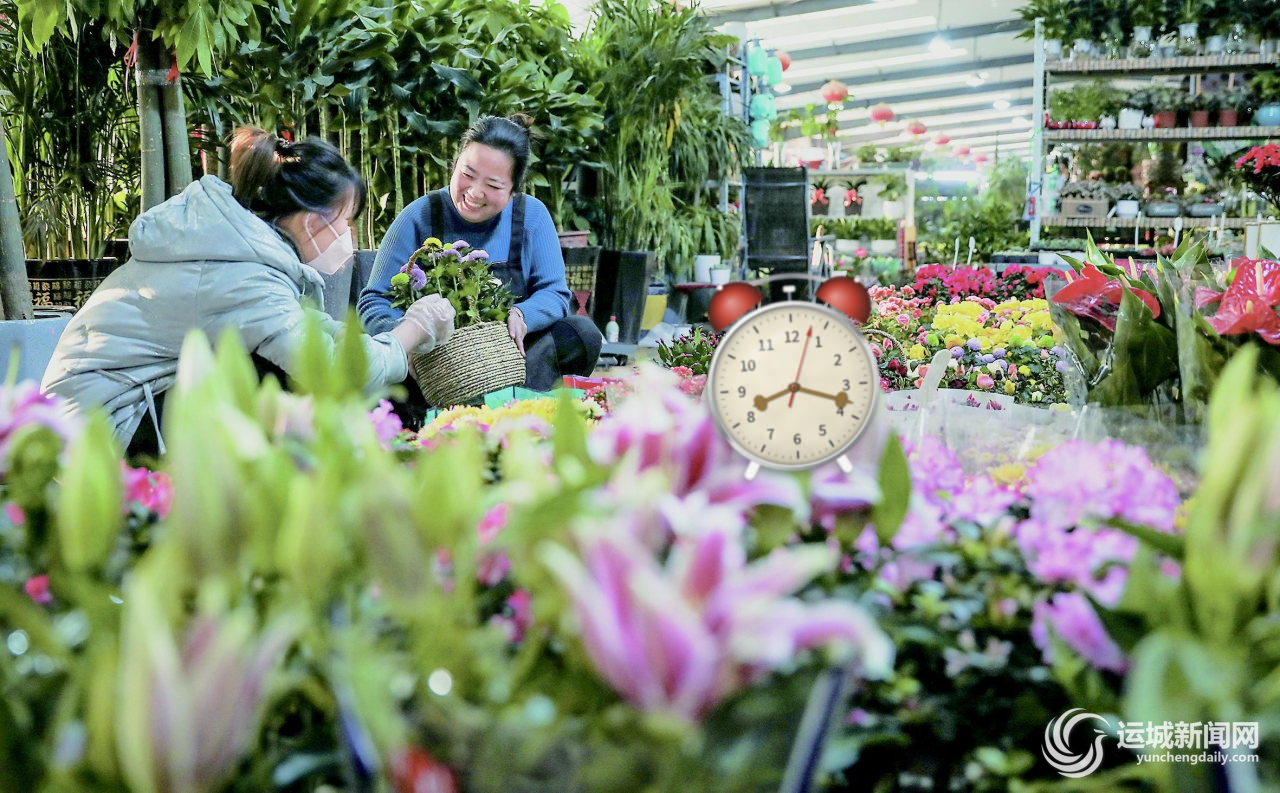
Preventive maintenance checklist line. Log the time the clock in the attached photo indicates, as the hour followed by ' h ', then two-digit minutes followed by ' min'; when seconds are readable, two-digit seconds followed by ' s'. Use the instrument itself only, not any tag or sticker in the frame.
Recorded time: 8 h 18 min 03 s
